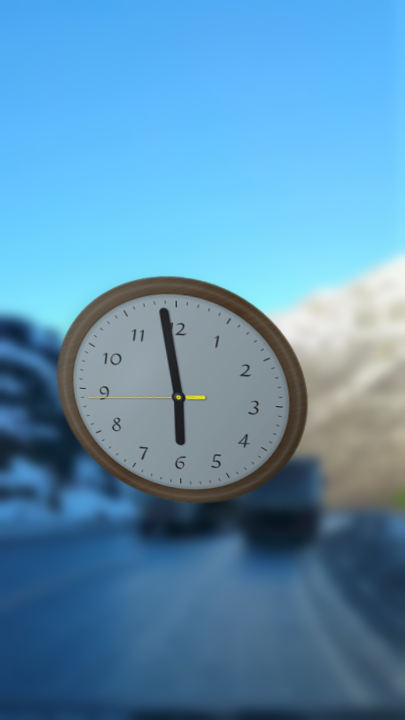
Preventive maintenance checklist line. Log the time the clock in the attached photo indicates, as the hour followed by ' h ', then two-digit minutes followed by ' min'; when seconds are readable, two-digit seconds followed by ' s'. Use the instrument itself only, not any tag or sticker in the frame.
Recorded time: 5 h 58 min 44 s
